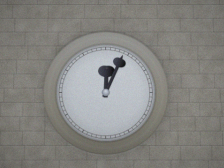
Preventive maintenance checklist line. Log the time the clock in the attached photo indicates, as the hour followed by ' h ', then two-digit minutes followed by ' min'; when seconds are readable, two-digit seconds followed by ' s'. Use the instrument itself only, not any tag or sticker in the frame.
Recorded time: 12 h 04 min
